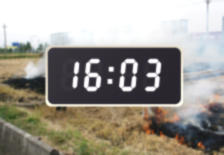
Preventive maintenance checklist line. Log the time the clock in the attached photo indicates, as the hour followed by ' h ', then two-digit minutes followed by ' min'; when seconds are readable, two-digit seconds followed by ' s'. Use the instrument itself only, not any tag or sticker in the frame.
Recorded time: 16 h 03 min
